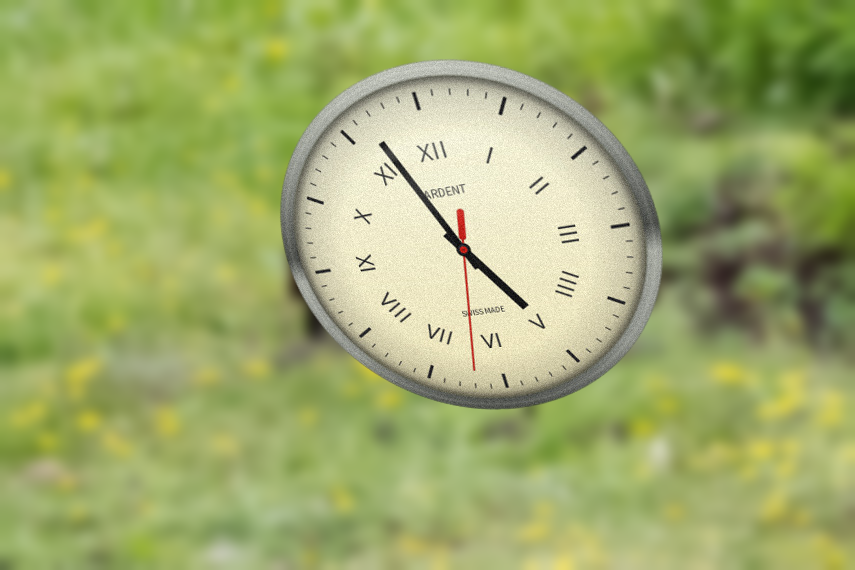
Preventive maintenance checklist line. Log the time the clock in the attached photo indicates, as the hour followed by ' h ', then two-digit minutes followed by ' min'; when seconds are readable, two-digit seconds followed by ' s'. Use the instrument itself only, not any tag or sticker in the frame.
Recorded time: 4 h 56 min 32 s
